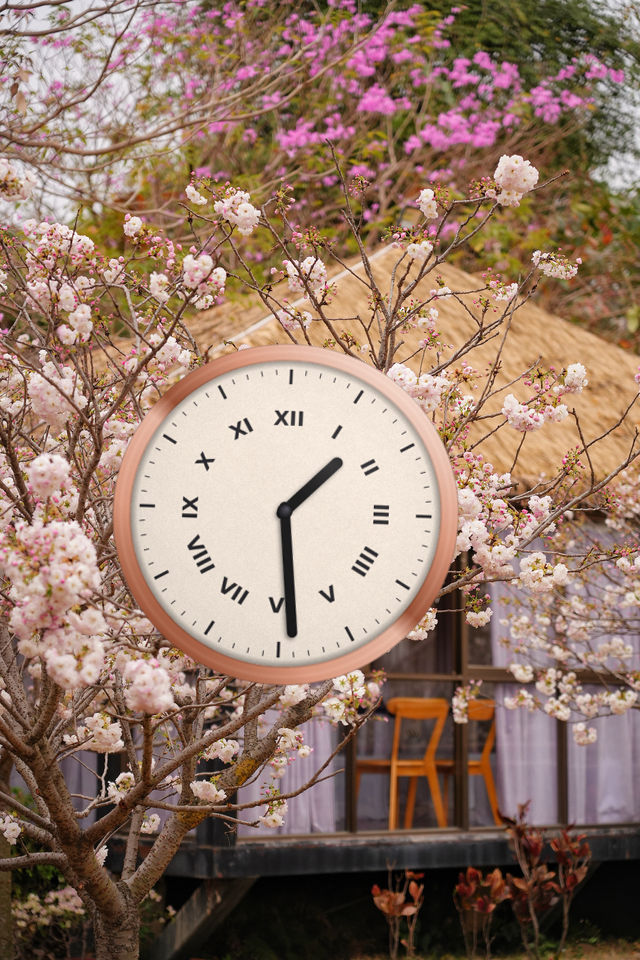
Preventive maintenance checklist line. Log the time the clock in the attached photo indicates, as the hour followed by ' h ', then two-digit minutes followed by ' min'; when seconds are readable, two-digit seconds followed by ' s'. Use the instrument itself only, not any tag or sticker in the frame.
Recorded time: 1 h 29 min
